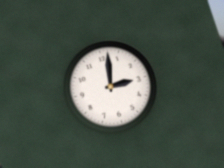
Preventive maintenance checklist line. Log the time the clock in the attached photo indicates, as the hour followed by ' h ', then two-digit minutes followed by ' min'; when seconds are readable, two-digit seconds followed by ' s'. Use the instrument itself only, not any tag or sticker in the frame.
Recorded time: 3 h 02 min
